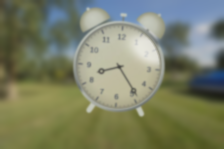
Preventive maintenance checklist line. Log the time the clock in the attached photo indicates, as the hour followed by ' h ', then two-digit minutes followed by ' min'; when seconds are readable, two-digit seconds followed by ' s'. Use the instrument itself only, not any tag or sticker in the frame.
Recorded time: 8 h 24 min
